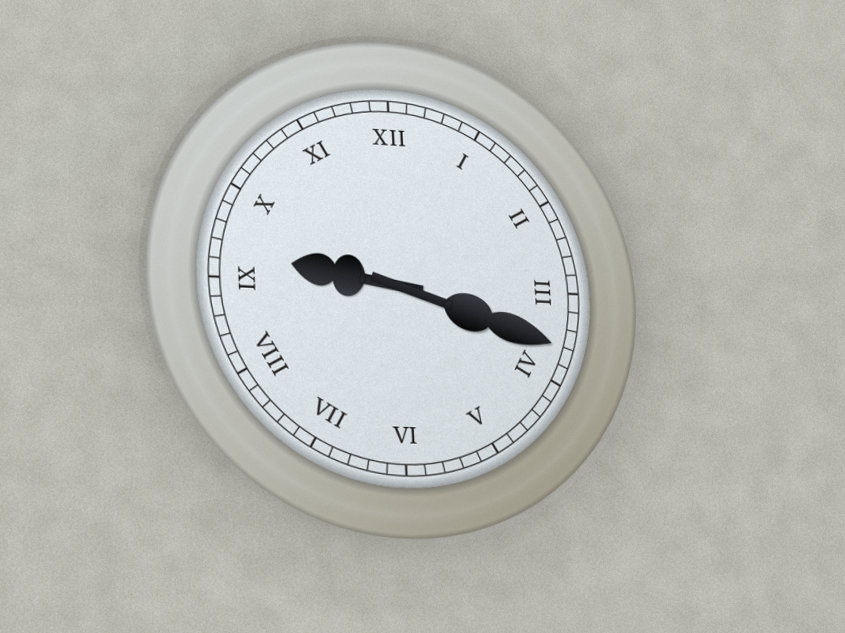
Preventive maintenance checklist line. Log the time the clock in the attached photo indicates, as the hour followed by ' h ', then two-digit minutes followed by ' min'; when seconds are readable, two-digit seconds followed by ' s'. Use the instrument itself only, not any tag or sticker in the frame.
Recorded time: 9 h 18 min
